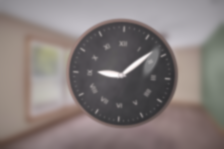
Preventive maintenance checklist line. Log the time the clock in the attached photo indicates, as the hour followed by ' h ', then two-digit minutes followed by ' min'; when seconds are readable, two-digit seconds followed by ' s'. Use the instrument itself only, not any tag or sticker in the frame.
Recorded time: 9 h 08 min
